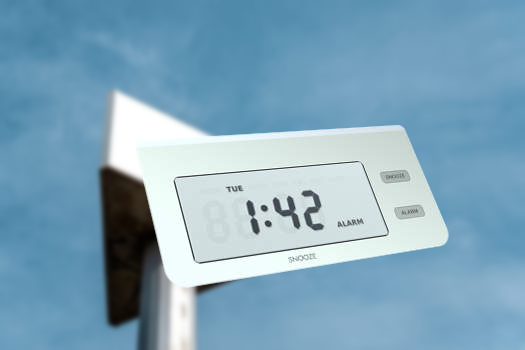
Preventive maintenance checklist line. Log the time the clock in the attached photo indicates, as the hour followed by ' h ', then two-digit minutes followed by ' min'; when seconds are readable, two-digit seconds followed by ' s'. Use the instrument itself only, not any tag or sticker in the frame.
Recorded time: 1 h 42 min
